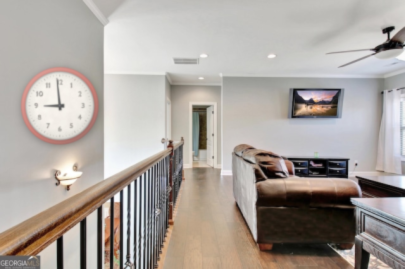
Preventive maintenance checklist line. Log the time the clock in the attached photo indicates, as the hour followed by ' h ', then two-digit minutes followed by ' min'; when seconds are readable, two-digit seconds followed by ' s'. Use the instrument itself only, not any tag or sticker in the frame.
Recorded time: 8 h 59 min
